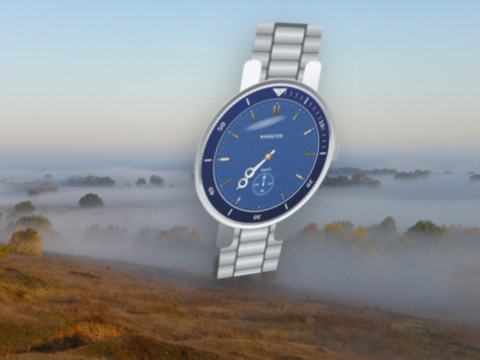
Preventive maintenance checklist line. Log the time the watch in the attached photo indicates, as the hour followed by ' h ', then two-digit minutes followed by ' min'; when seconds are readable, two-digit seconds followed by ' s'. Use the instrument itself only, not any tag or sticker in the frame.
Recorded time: 7 h 37 min
